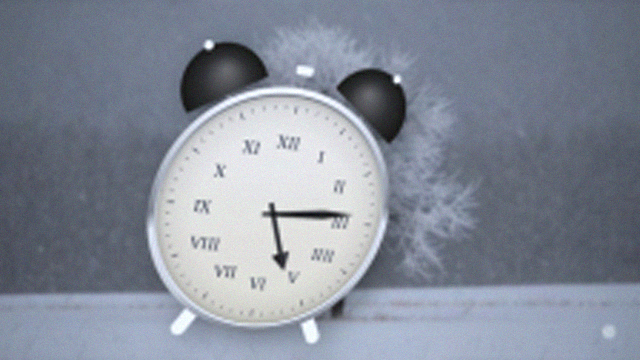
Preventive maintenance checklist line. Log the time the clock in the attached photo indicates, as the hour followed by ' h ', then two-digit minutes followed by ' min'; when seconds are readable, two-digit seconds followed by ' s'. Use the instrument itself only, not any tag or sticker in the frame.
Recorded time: 5 h 14 min
